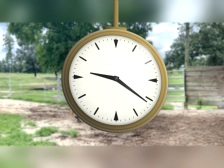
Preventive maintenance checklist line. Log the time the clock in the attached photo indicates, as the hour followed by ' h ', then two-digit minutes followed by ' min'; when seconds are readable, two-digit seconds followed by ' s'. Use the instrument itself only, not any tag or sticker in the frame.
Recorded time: 9 h 21 min
